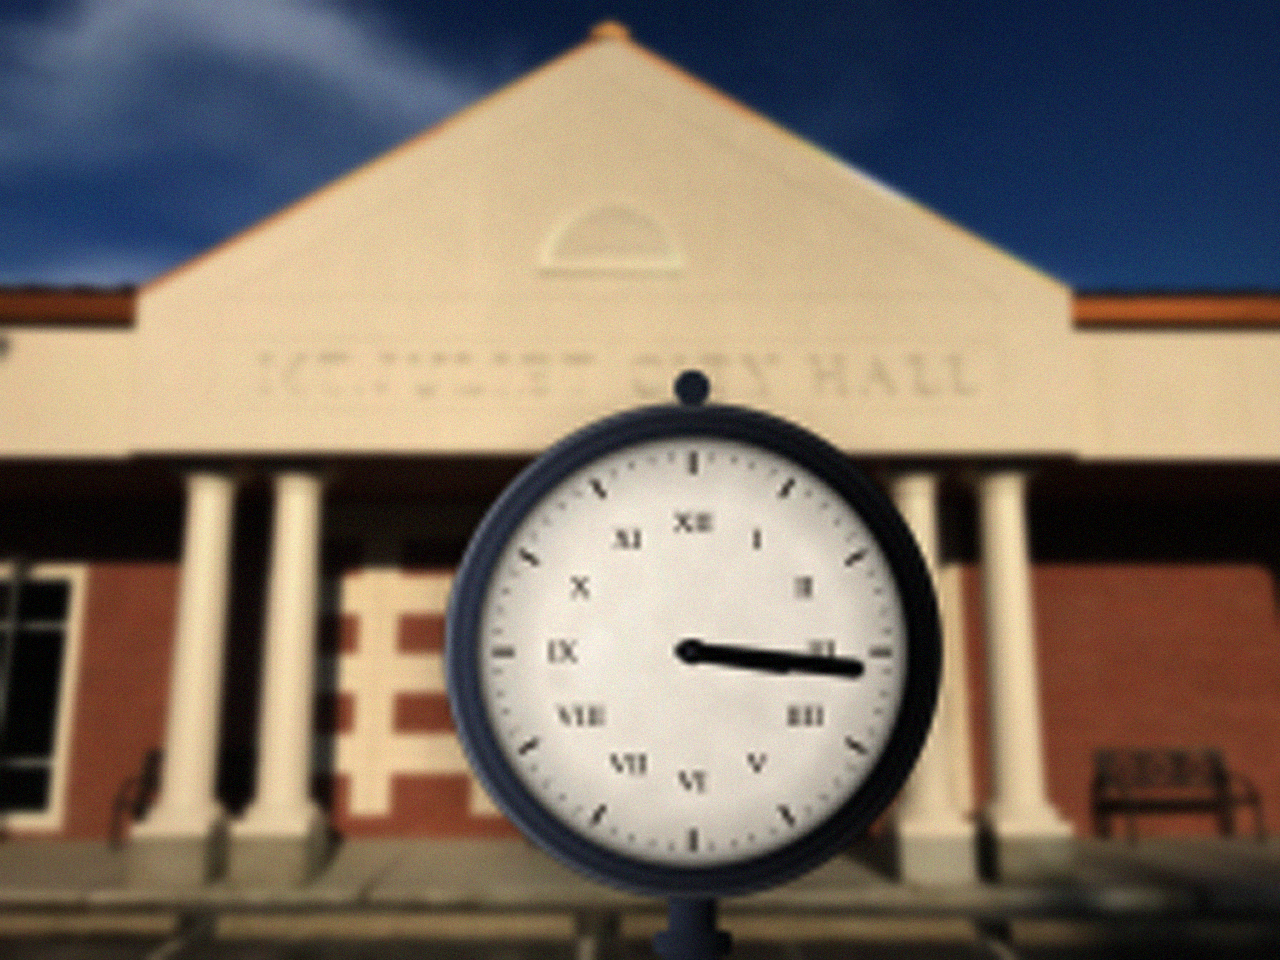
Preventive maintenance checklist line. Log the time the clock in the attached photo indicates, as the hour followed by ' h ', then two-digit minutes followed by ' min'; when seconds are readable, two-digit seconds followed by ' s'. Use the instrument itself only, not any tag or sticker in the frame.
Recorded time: 3 h 16 min
